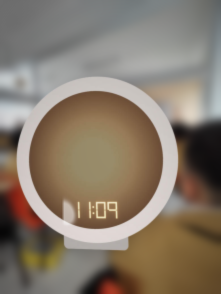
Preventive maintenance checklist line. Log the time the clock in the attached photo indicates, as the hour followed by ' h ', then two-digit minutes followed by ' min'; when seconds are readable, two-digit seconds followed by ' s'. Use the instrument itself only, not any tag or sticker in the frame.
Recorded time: 11 h 09 min
